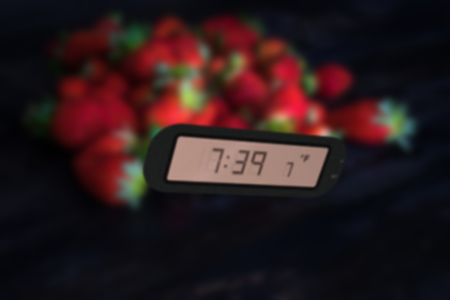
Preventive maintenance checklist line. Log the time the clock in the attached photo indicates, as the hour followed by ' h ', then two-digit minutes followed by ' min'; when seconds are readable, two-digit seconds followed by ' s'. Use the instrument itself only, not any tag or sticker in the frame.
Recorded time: 7 h 39 min
